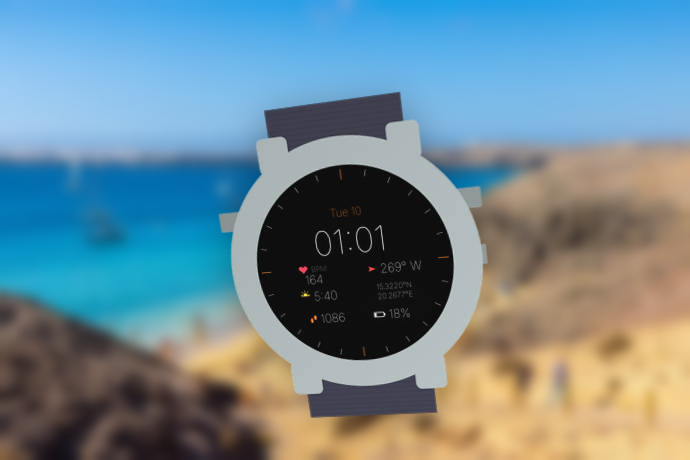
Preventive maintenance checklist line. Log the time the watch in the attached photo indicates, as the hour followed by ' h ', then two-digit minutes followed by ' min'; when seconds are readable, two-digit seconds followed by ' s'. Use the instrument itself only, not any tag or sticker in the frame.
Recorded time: 1 h 01 min
